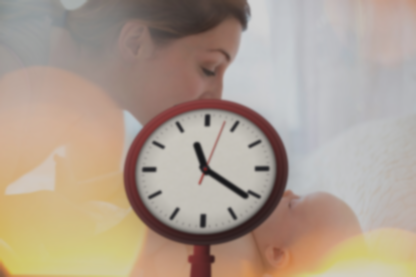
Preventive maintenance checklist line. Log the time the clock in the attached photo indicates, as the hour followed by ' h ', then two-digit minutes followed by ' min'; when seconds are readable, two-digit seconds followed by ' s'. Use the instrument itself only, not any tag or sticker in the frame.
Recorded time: 11 h 21 min 03 s
